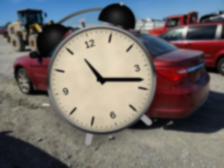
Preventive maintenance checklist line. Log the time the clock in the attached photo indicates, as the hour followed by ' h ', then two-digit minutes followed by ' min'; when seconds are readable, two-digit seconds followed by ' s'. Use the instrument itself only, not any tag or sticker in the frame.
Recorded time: 11 h 18 min
